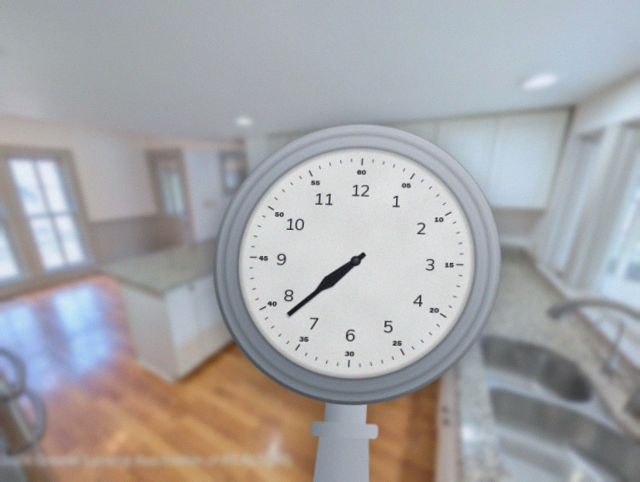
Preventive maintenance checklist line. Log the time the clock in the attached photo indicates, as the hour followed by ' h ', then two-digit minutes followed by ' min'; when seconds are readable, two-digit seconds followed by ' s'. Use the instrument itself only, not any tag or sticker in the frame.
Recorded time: 7 h 38 min
